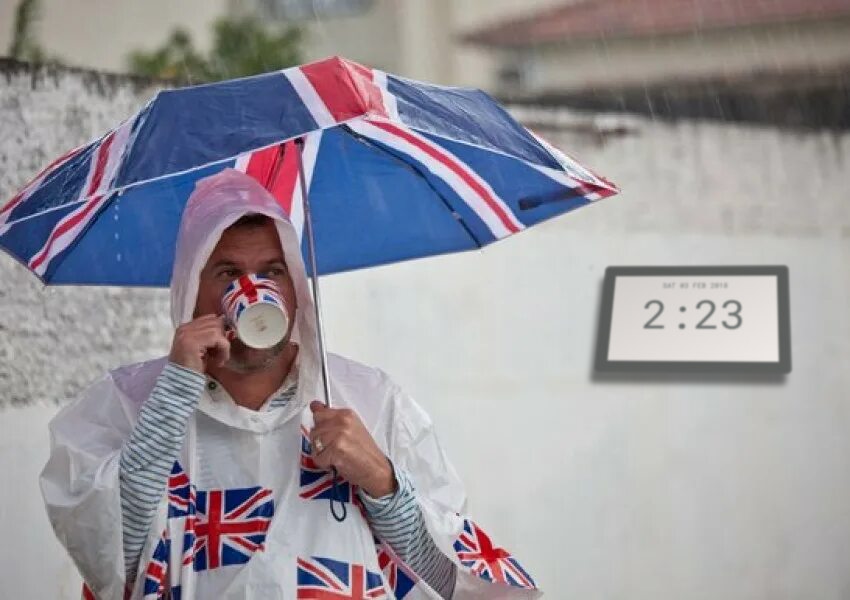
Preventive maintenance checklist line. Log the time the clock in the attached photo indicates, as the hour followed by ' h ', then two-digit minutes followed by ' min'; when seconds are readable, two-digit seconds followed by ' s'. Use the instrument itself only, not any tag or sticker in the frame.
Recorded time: 2 h 23 min
